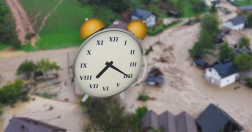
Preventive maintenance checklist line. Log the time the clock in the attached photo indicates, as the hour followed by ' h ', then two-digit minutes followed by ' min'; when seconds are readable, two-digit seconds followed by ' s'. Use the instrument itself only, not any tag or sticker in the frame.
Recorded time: 7 h 20 min
